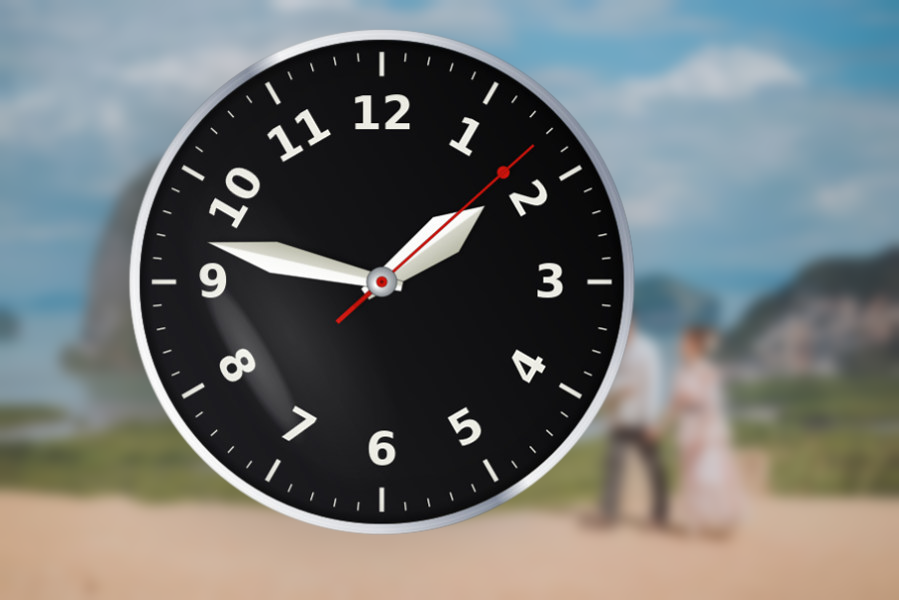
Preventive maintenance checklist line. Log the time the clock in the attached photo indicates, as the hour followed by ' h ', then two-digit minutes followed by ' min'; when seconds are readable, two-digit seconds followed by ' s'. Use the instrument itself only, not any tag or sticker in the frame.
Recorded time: 1 h 47 min 08 s
